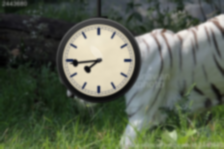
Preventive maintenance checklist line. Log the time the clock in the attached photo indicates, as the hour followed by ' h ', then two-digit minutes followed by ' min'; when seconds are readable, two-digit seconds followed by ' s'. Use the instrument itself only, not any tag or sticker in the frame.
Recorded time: 7 h 44 min
